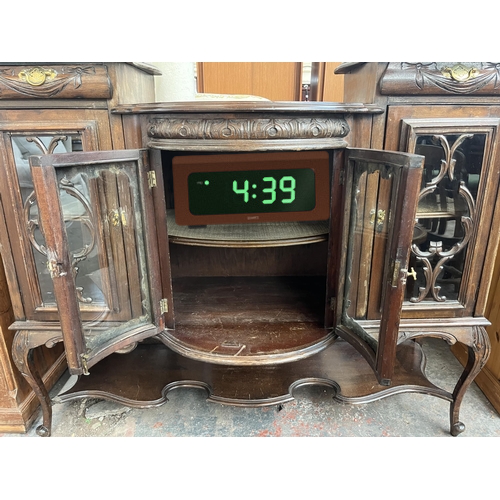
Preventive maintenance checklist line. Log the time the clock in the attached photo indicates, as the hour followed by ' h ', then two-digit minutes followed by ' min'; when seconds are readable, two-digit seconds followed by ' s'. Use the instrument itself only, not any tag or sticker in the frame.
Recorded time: 4 h 39 min
